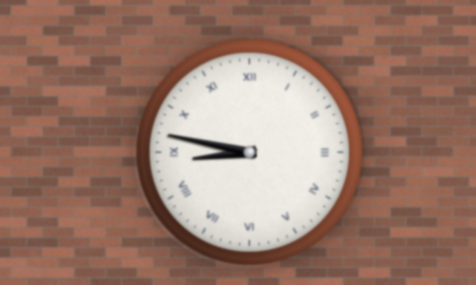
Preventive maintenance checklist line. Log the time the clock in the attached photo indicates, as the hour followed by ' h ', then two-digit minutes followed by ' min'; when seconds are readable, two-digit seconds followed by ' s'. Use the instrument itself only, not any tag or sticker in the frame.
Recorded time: 8 h 47 min
